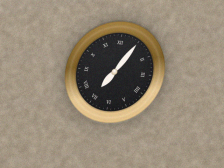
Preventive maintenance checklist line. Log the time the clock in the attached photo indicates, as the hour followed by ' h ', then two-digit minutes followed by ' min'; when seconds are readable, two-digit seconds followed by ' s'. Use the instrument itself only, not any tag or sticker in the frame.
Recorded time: 7 h 05 min
